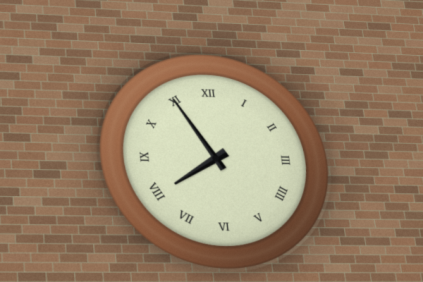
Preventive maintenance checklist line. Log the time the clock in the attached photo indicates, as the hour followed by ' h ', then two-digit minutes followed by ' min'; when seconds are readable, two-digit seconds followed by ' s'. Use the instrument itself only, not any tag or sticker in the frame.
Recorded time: 7 h 55 min
